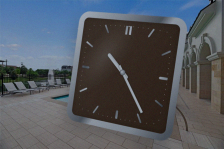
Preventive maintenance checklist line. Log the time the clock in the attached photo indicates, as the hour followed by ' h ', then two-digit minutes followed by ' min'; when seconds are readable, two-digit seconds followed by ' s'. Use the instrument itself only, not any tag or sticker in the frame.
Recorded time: 10 h 24 min
